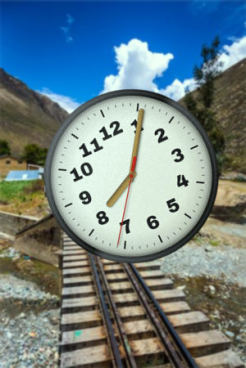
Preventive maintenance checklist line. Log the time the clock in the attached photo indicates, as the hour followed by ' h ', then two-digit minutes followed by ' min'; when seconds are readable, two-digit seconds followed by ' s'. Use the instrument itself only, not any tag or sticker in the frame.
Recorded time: 8 h 05 min 36 s
